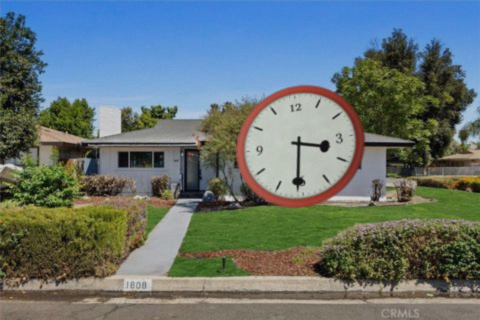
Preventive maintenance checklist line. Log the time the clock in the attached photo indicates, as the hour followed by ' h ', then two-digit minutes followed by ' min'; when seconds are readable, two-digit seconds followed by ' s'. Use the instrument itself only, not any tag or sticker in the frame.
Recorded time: 3 h 31 min
